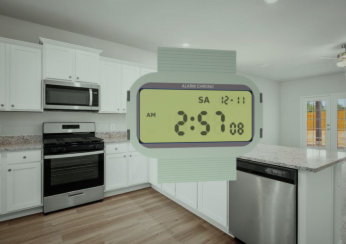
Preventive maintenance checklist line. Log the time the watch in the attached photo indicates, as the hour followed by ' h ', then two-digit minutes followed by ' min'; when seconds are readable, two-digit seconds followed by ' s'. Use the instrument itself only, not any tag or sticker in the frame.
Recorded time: 2 h 57 min 08 s
